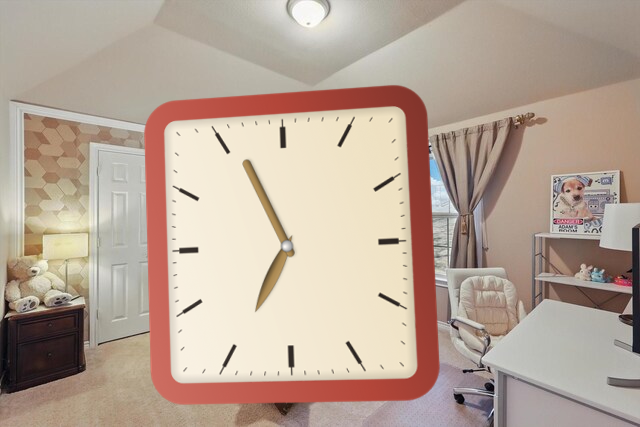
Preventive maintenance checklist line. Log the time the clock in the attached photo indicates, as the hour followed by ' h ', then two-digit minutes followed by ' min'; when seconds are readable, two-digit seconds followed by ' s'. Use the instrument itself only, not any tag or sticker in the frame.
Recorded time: 6 h 56 min
